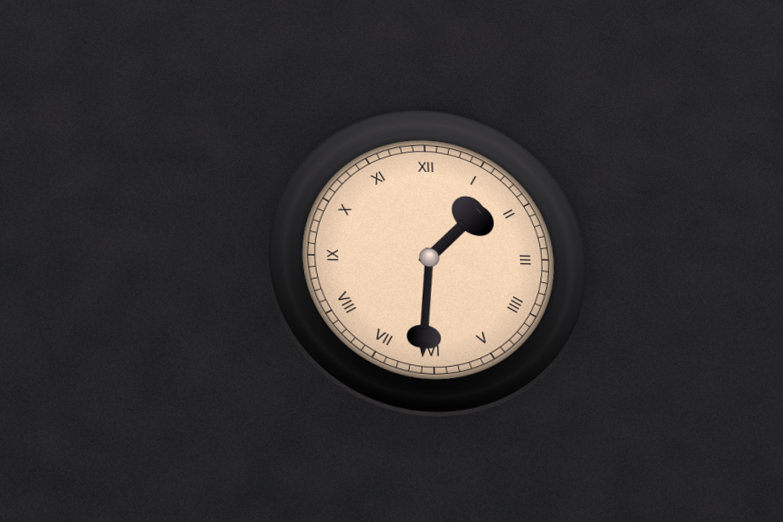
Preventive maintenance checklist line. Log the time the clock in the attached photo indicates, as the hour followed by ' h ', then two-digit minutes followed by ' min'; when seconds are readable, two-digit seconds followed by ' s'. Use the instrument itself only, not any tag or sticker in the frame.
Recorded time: 1 h 31 min
